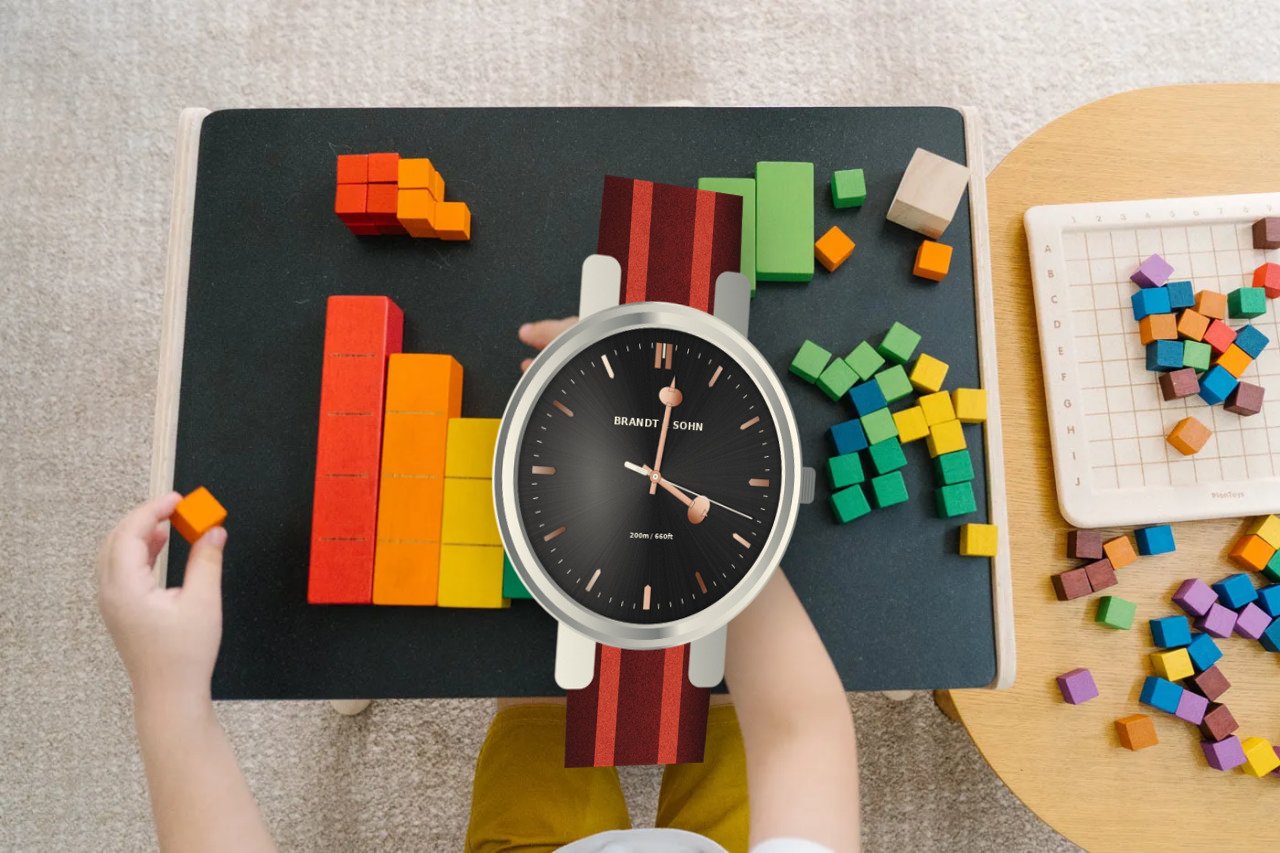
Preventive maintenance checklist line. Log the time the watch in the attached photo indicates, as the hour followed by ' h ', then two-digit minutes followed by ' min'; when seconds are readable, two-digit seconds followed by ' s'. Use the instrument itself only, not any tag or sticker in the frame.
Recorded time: 4 h 01 min 18 s
